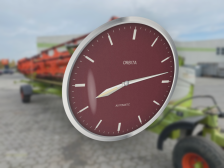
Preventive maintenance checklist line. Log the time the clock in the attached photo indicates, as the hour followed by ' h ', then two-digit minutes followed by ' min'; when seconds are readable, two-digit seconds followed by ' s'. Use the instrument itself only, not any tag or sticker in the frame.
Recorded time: 8 h 13 min
